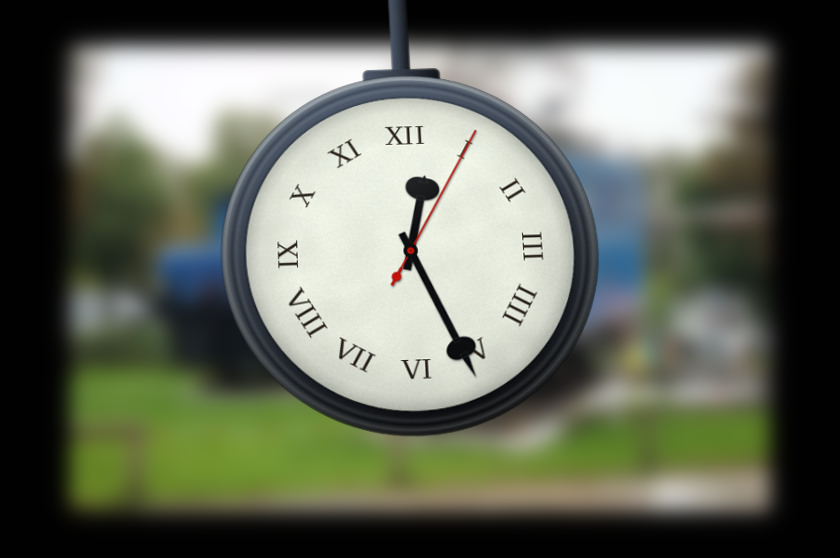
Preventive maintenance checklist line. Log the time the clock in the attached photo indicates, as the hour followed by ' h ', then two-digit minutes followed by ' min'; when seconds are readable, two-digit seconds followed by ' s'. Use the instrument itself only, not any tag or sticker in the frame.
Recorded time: 12 h 26 min 05 s
